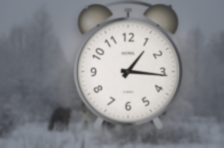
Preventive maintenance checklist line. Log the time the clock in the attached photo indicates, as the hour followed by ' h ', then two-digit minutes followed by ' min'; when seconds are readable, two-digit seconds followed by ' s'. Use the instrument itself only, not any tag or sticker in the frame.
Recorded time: 1 h 16 min
